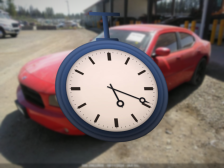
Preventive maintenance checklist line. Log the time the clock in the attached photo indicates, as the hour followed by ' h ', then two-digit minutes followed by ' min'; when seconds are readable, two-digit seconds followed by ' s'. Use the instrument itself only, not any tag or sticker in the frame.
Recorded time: 5 h 19 min
